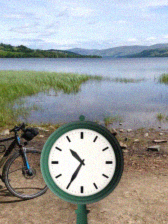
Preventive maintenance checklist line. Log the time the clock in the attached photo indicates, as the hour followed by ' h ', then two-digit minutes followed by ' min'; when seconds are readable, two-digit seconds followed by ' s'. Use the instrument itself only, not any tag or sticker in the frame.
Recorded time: 10 h 35 min
